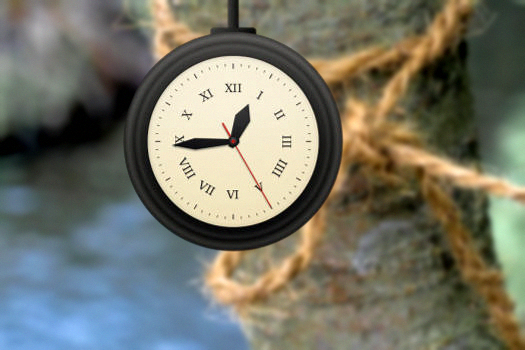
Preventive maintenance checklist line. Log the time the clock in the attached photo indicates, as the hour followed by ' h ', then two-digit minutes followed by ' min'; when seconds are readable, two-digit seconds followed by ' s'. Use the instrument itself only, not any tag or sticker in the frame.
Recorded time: 12 h 44 min 25 s
